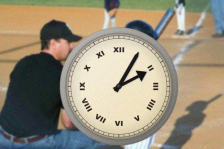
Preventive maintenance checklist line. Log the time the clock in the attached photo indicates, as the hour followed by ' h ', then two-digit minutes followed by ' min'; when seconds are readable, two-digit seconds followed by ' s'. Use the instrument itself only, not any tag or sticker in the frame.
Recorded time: 2 h 05 min
